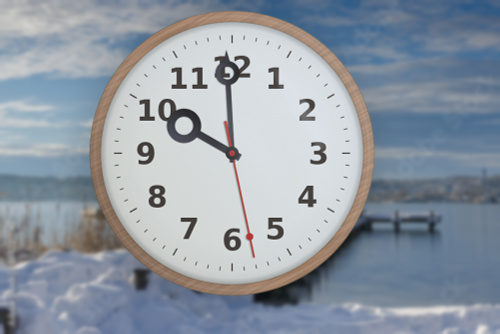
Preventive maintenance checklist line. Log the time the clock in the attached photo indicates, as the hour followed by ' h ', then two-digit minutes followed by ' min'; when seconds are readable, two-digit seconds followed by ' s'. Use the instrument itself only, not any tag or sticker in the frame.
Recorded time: 9 h 59 min 28 s
